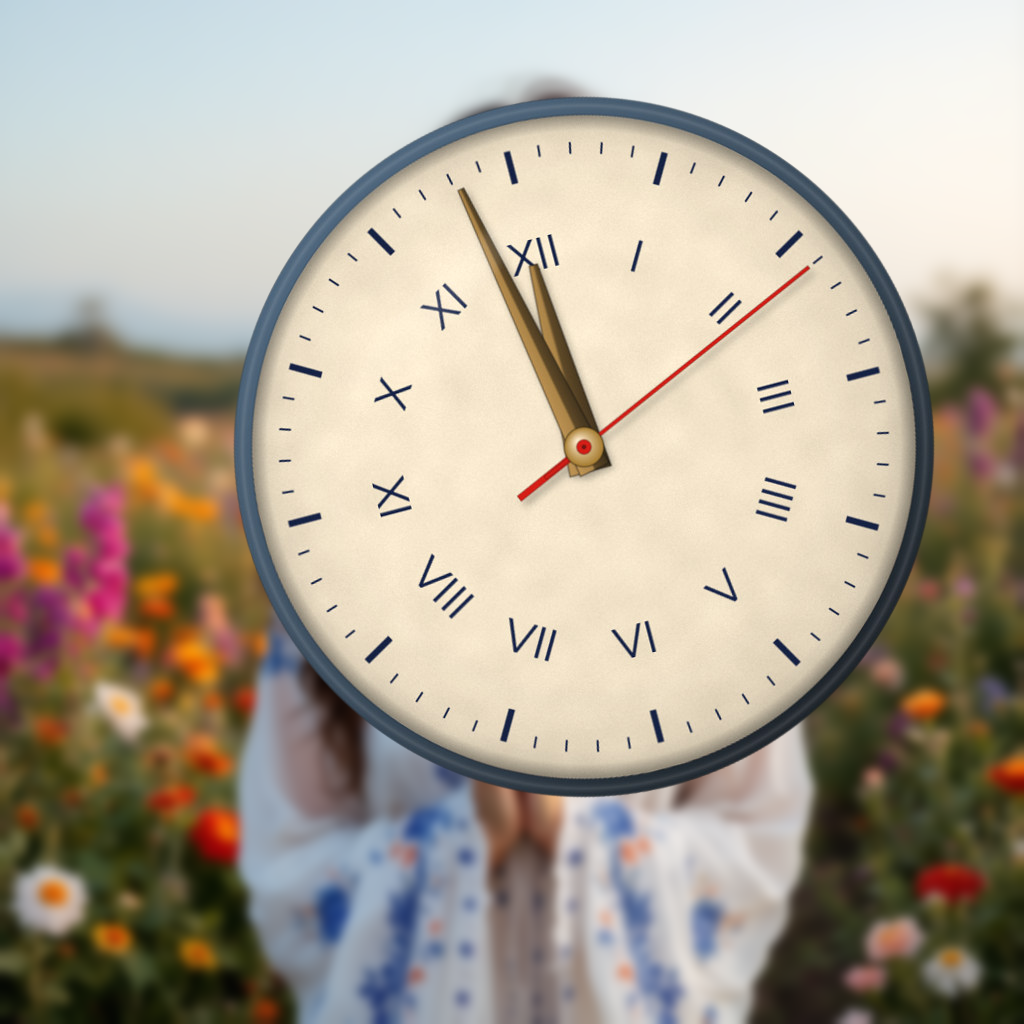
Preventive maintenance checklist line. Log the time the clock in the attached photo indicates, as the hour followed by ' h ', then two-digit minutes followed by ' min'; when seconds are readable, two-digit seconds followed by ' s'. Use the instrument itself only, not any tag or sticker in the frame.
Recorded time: 11 h 58 min 11 s
